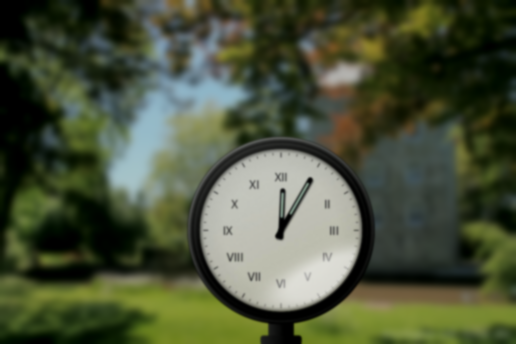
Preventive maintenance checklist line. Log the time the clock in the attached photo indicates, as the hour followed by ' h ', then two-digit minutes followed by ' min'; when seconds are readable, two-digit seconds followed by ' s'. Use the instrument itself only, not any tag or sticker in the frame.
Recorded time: 12 h 05 min
